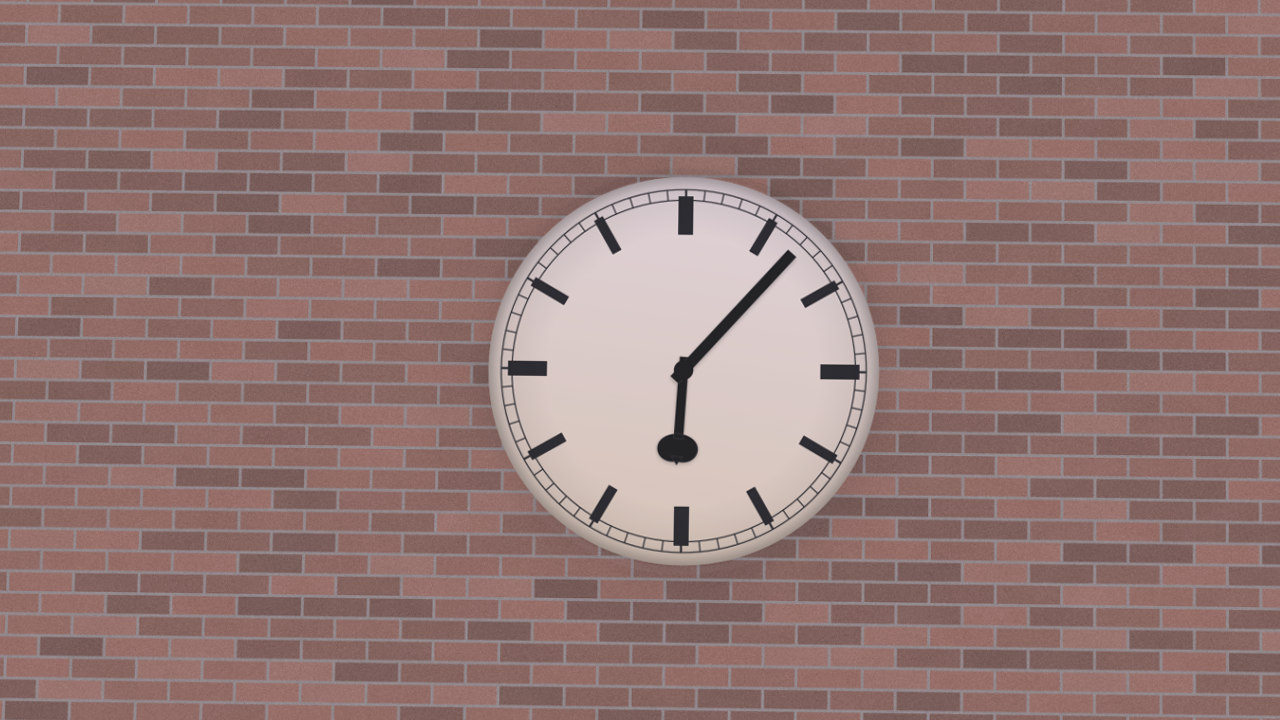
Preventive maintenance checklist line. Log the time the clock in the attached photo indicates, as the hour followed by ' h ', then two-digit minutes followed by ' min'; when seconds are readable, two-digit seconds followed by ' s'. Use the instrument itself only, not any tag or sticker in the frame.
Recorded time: 6 h 07 min
